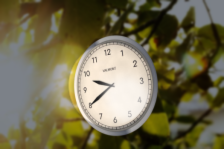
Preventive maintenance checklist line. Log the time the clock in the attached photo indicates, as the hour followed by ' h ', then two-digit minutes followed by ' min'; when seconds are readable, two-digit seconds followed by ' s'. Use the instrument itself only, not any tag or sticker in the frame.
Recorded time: 9 h 40 min
